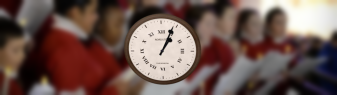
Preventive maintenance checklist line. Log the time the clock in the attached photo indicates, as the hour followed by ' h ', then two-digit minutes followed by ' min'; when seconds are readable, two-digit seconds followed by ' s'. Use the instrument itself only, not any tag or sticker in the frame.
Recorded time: 1 h 04 min
